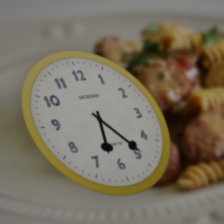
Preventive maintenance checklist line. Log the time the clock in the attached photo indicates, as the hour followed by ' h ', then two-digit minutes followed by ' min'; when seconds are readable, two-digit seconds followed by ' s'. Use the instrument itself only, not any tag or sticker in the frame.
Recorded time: 6 h 24 min
